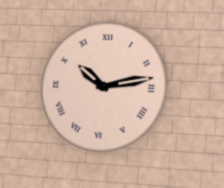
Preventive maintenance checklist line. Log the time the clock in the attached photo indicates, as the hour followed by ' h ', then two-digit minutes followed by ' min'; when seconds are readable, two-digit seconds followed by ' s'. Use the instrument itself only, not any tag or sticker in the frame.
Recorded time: 10 h 13 min
